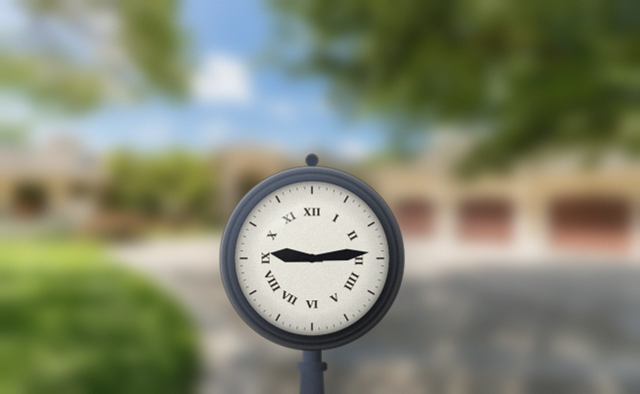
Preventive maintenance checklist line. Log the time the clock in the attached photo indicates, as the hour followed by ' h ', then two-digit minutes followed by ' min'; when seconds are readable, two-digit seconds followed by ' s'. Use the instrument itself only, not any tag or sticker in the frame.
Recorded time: 9 h 14 min
